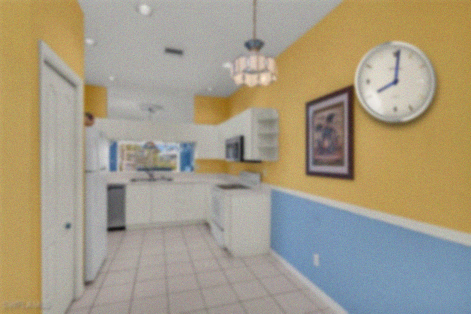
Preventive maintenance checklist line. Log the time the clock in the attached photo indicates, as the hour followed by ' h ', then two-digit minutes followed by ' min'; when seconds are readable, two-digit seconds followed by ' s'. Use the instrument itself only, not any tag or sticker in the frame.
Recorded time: 8 h 01 min
